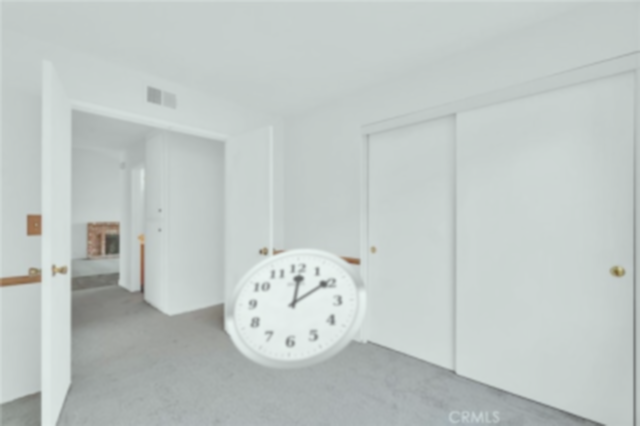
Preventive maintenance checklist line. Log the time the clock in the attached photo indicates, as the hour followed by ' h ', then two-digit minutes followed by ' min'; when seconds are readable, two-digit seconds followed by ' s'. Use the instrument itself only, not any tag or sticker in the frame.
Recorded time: 12 h 09 min
